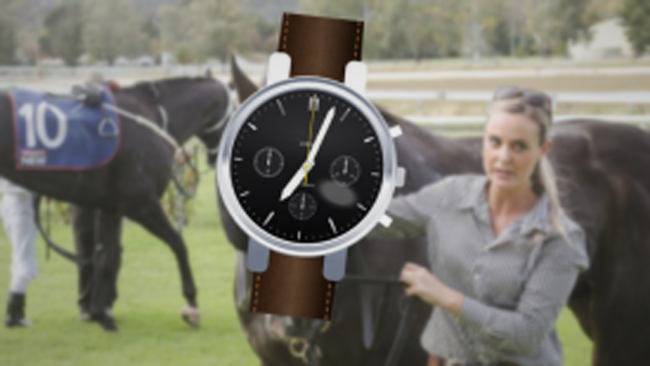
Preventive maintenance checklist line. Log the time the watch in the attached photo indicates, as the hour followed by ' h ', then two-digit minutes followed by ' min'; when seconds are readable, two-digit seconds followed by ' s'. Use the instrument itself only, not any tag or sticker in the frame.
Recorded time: 7 h 03 min
